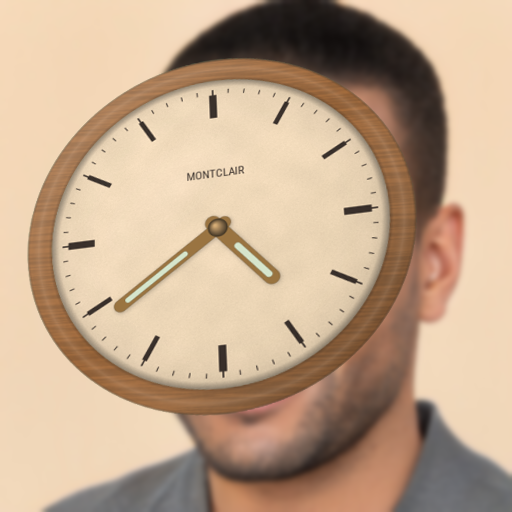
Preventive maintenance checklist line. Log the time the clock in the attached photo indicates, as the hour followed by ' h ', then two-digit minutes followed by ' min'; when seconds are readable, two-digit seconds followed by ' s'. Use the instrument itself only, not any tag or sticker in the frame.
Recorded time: 4 h 39 min
